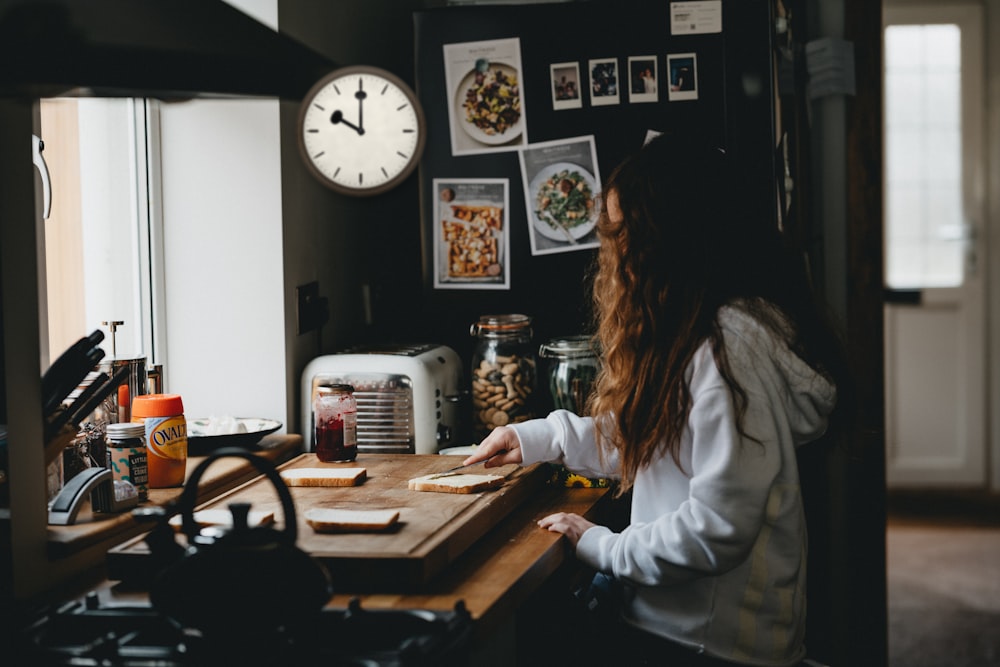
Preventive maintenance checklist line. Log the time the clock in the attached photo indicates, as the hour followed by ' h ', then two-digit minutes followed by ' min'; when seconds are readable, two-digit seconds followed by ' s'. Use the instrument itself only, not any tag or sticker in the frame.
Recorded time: 10 h 00 min
